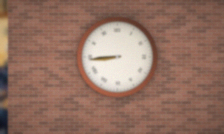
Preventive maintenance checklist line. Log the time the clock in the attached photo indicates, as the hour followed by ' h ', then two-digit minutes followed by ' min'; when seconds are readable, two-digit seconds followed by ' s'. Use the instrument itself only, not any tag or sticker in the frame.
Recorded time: 8 h 44 min
